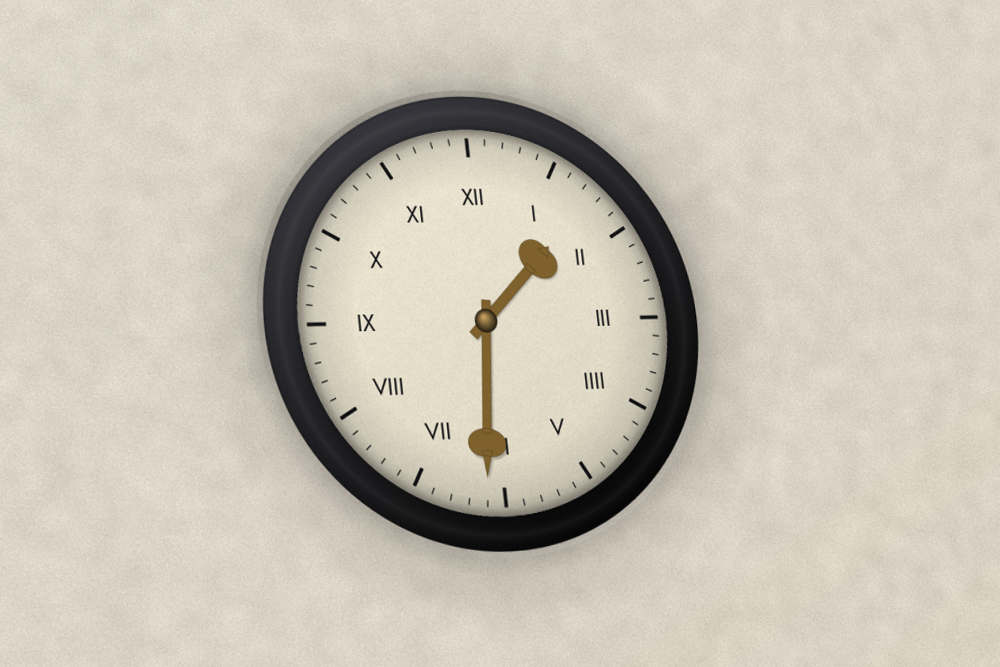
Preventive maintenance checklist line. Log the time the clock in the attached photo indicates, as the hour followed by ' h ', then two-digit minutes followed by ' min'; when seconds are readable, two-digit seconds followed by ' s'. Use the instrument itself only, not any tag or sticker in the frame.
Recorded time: 1 h 31 min
